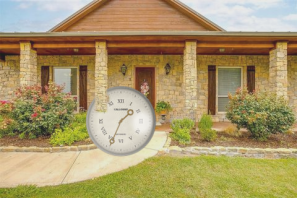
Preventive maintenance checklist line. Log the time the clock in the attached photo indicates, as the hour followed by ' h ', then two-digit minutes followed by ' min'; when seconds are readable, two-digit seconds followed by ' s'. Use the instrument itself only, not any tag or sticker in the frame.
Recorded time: 1 h 34 min
